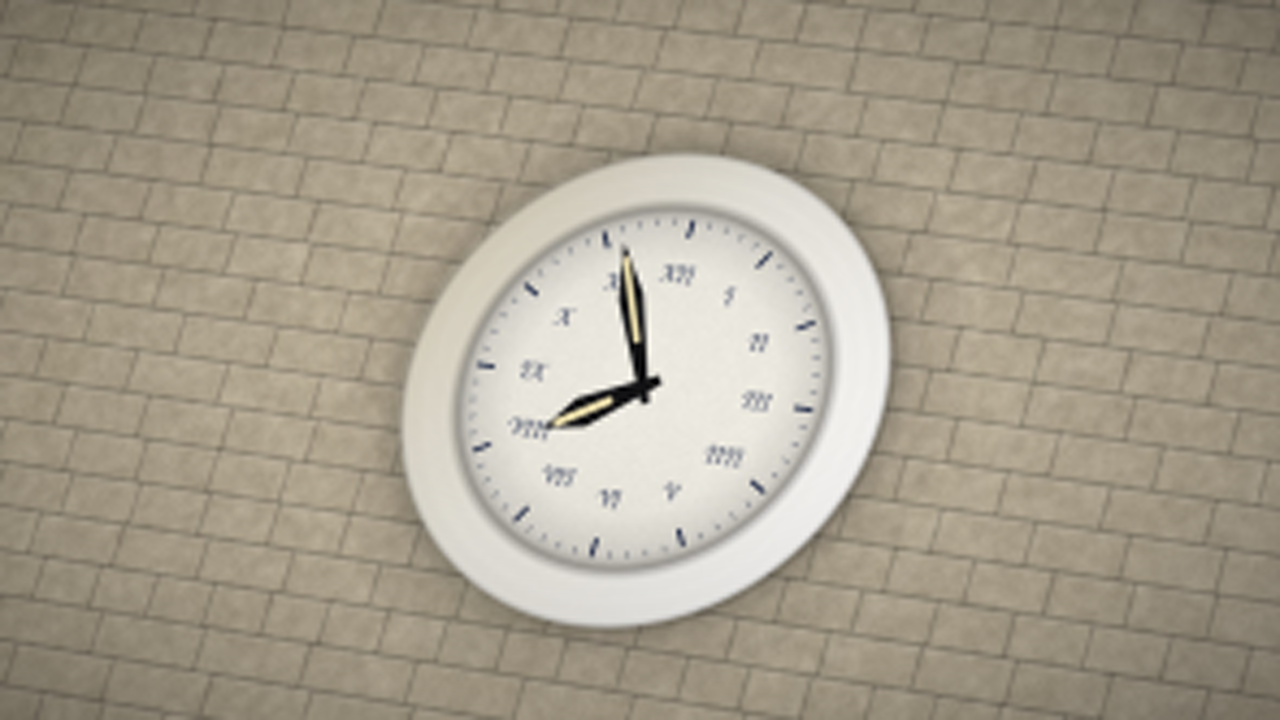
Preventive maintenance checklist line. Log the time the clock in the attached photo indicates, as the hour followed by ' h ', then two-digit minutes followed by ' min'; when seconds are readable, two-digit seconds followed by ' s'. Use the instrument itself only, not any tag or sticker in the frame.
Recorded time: 7 h 56 min
